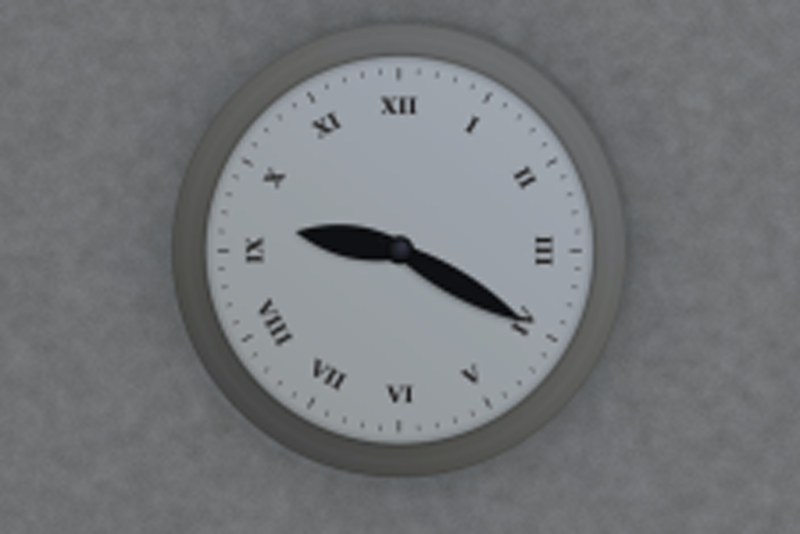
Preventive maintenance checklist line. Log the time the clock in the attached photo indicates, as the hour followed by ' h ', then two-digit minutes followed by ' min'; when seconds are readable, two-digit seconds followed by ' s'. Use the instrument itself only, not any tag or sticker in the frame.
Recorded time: 9 h 20 min
